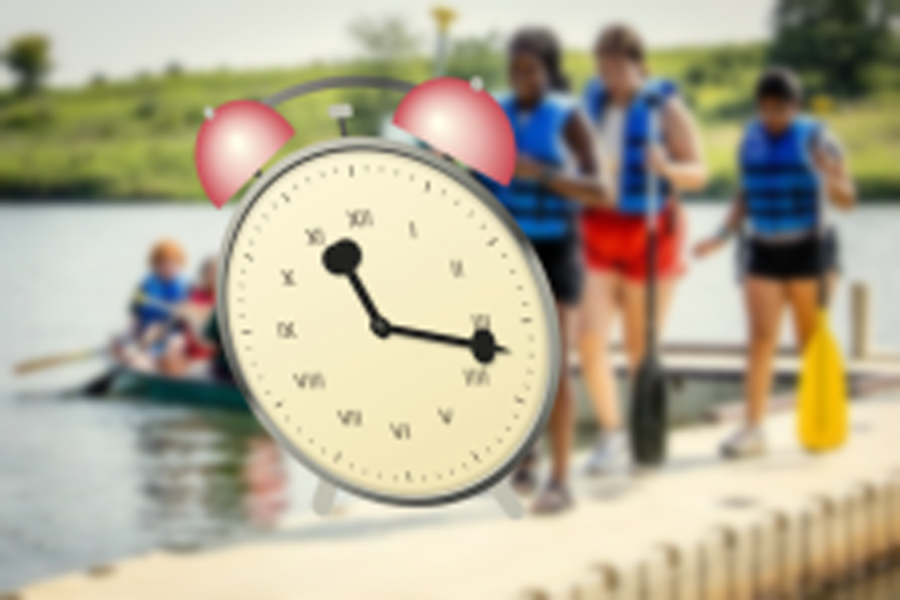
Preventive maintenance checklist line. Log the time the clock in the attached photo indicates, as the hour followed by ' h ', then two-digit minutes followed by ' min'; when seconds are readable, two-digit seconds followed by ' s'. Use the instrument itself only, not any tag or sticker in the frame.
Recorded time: 11 h 17 min
